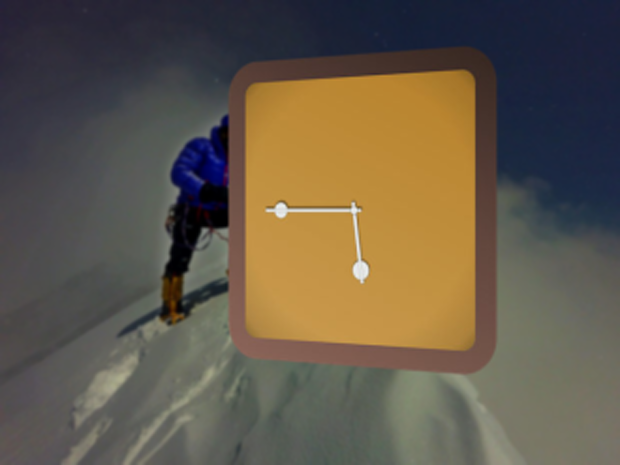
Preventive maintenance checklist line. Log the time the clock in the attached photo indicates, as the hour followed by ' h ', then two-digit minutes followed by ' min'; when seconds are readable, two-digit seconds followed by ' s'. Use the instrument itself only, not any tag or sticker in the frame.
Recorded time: 5 h 45 min
